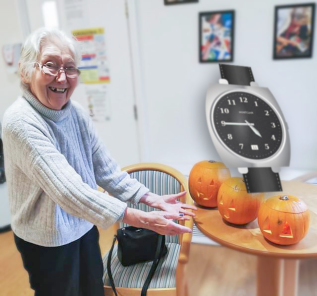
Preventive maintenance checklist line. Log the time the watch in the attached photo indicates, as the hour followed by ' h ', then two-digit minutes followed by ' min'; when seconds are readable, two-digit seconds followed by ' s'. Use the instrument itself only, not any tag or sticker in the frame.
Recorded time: 4 h 45 min
